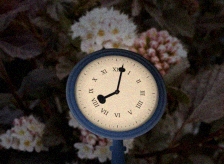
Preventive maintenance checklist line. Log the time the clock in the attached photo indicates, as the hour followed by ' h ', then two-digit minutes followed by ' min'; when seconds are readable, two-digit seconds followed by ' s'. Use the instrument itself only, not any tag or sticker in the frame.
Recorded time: 8 h 02 min
